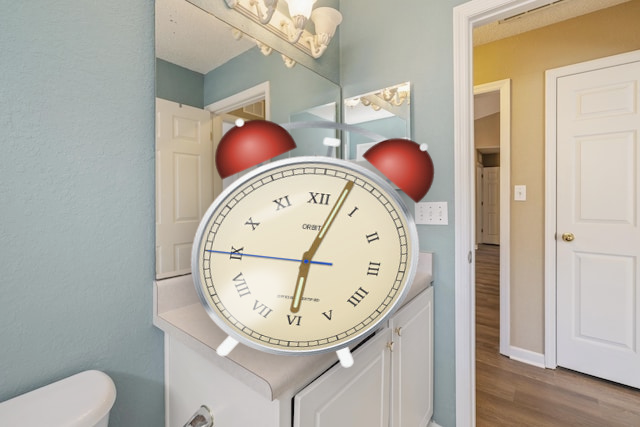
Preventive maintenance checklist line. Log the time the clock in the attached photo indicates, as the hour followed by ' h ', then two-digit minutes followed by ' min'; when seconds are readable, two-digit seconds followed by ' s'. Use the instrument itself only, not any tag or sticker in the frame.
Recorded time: 6 h 02 min 45 s
